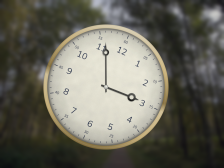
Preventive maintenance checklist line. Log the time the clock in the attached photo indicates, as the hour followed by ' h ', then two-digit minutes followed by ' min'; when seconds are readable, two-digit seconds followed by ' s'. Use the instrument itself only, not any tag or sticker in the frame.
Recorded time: 2 h 56 min
